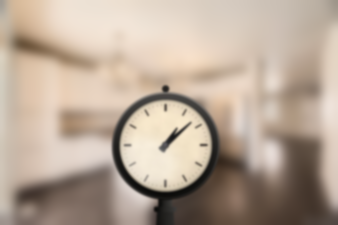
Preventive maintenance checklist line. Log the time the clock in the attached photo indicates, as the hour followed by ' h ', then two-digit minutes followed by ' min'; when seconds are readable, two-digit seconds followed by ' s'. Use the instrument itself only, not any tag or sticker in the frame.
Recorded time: 1 h 08 min
